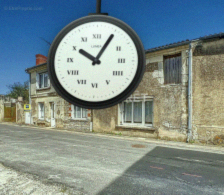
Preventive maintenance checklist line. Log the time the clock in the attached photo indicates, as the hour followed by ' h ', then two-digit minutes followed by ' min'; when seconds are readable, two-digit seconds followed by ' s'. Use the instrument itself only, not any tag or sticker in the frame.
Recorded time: 10 h 05 min
